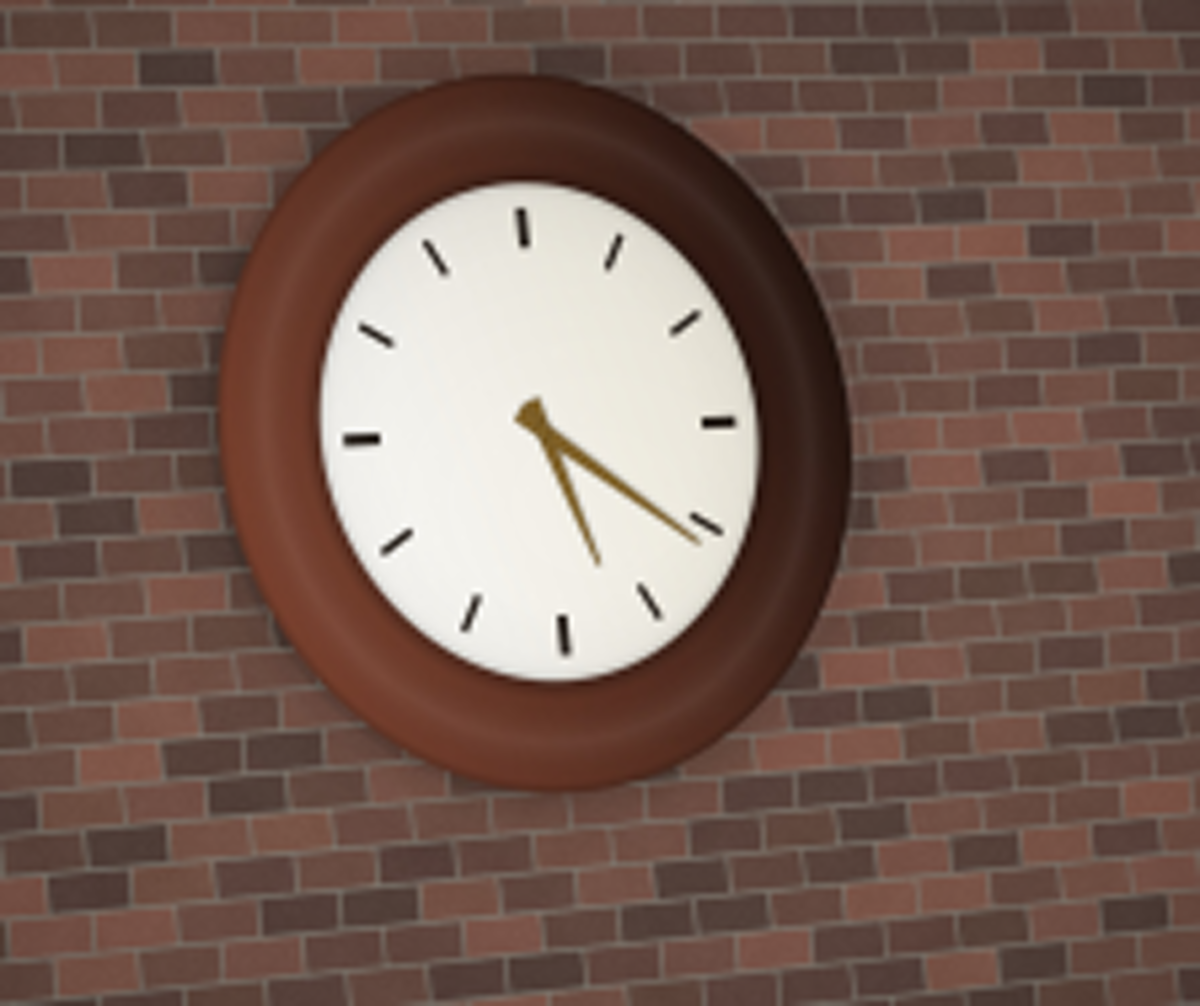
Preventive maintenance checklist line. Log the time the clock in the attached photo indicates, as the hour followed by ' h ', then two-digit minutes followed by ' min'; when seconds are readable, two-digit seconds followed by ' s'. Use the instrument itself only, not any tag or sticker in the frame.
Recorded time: 5 h 21 min
